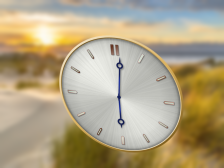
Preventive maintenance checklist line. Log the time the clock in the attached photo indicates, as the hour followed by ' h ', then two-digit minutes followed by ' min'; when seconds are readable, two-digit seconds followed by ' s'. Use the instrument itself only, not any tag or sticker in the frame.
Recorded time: 6 h 01 min
